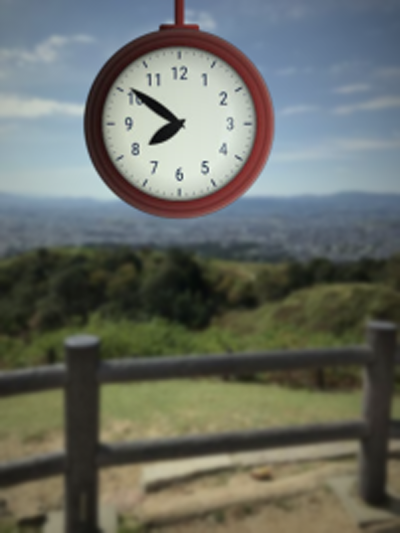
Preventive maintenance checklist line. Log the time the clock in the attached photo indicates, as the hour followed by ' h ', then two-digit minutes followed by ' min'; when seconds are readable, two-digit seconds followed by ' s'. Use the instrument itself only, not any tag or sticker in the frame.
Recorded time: 7 h 51 min
